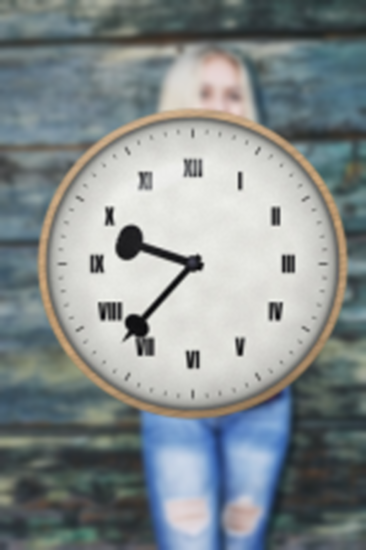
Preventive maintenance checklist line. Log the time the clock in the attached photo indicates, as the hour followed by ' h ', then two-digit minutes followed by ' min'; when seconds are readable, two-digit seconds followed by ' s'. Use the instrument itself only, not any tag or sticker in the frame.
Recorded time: 9 h 37 min
